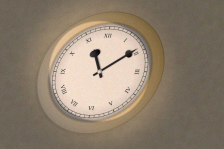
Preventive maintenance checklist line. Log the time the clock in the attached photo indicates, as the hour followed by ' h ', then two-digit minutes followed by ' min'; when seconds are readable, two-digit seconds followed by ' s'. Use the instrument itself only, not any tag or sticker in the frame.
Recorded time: 11 h 09 min
